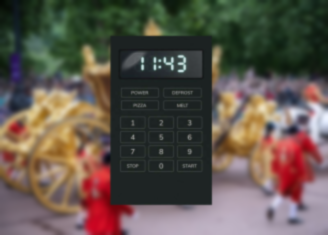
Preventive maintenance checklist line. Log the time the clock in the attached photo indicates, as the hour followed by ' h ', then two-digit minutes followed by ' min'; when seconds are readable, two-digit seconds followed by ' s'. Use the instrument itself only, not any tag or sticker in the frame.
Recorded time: 11 h 43 min
